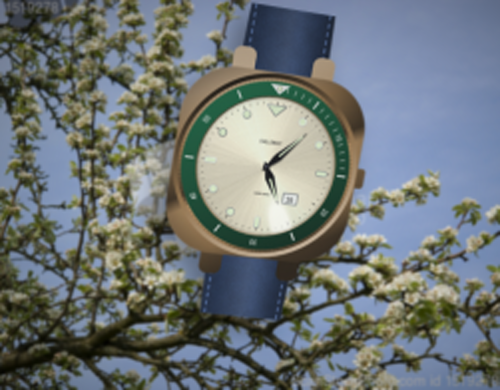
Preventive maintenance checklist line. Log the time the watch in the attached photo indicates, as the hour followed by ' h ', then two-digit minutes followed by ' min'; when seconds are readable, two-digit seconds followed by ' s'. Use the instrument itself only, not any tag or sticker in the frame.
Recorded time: 5 h 07 min
